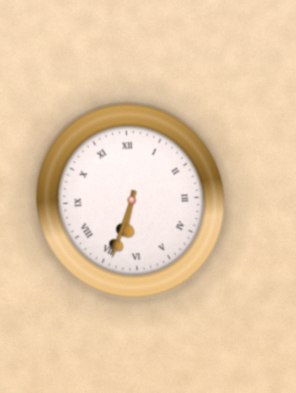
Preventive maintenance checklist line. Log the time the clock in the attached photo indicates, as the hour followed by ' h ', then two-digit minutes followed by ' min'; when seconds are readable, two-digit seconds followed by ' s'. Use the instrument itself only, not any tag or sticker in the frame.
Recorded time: 6 h 34 min
